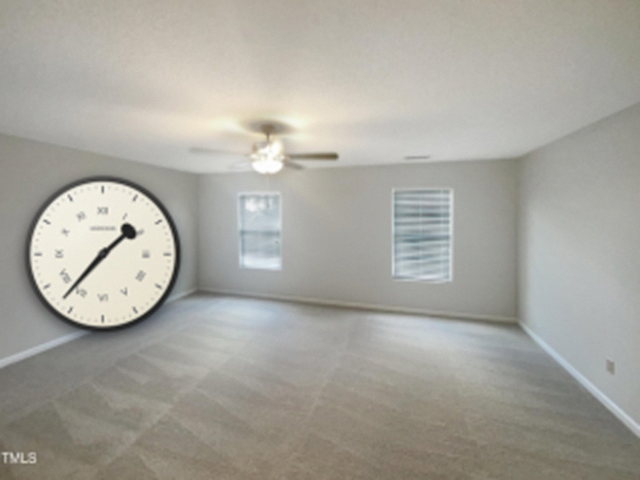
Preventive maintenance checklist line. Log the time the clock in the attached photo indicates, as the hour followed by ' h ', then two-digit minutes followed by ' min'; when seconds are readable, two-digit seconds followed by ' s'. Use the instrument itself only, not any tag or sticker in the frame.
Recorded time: 1 h 37 min
